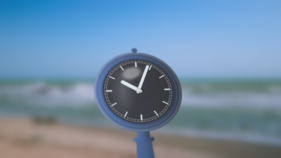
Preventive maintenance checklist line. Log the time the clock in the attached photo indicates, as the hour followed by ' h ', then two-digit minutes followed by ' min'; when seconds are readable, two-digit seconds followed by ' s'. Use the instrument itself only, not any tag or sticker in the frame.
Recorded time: 10 h 04 min
